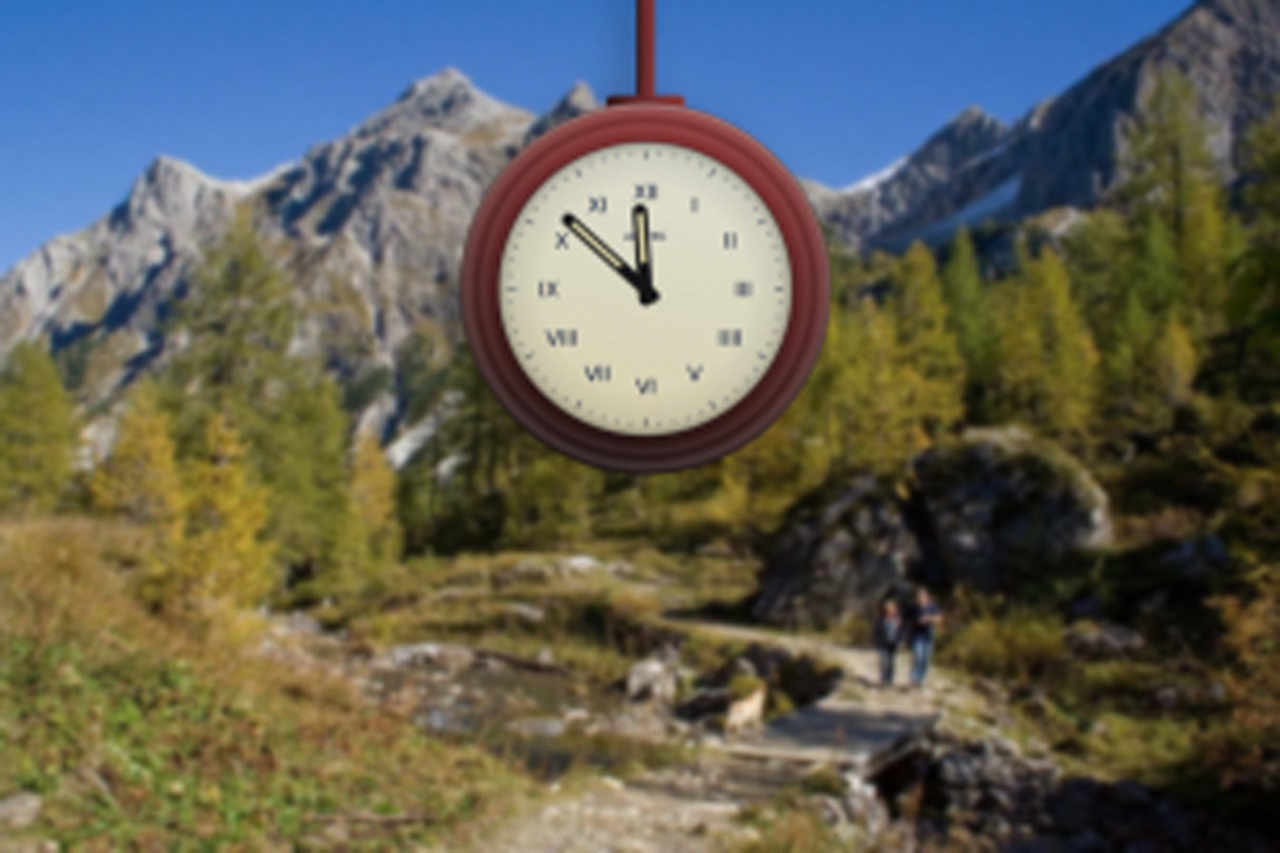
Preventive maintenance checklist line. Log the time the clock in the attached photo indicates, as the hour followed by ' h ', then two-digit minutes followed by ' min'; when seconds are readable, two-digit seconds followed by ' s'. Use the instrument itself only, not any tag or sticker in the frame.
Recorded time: 11 h 52 min
